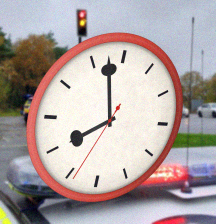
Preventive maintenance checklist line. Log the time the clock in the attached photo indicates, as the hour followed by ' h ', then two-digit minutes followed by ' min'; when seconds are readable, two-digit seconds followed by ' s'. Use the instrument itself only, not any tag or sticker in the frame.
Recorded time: 7 h 57 min 34 s
